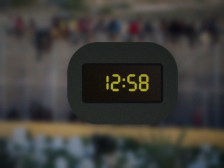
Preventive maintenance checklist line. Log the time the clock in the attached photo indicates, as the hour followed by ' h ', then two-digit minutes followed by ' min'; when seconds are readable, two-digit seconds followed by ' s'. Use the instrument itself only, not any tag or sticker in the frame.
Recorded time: 12 h 58 min
